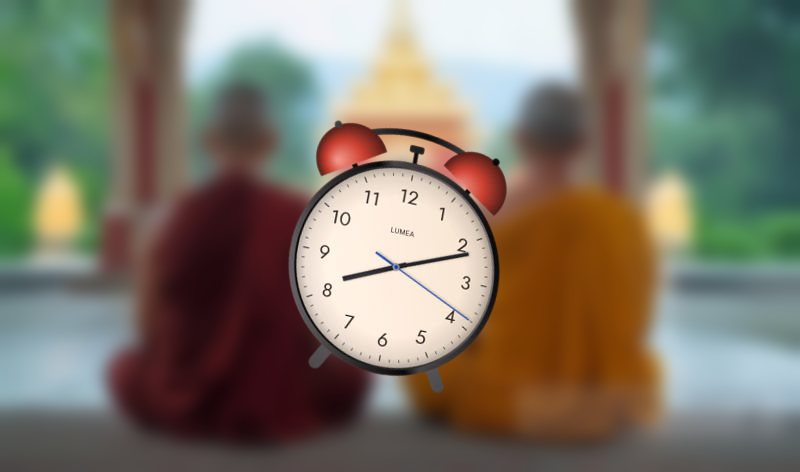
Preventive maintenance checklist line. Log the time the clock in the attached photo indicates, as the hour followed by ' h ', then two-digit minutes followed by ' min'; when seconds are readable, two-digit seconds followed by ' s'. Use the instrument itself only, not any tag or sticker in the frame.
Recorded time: 8 h 11 min 19 s
